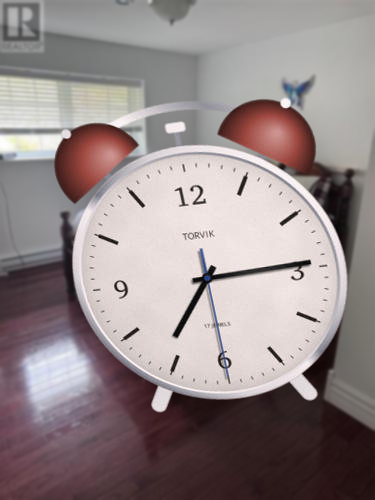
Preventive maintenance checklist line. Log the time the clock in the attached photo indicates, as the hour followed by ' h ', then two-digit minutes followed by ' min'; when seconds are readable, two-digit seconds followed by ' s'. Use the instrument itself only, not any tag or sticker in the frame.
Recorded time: 7 h 14 min 30 s
